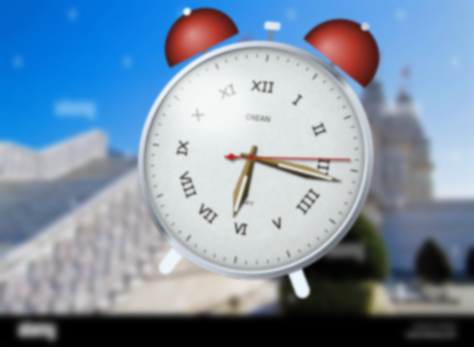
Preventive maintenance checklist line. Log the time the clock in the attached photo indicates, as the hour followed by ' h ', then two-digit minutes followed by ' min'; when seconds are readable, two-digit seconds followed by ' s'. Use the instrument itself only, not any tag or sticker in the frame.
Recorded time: 6 h 16 min 14 s
